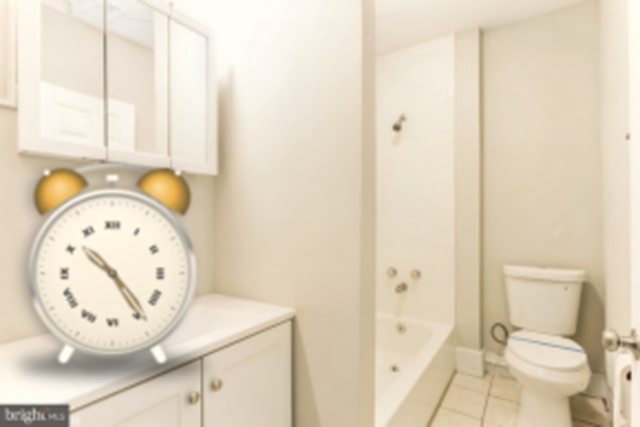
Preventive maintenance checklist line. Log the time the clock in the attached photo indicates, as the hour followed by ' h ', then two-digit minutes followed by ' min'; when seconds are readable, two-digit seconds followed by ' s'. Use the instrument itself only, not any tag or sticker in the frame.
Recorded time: 10 h 24 min
